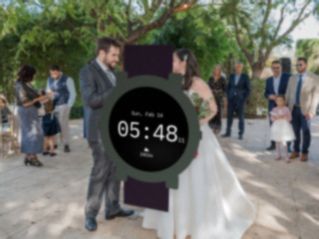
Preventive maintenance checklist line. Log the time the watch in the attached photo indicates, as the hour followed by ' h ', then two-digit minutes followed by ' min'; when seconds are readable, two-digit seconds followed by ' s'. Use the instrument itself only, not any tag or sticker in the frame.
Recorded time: 5 h 48 min
